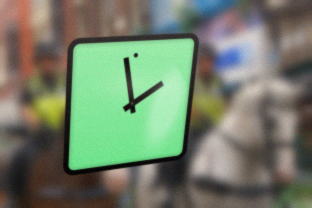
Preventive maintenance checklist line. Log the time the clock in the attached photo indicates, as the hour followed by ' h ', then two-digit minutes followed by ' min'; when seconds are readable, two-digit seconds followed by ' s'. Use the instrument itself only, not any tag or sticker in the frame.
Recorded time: 1 h 58 min
